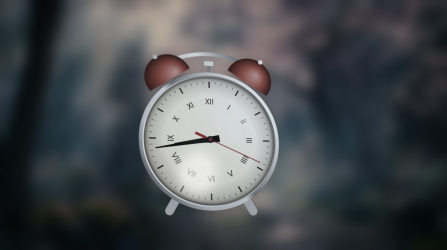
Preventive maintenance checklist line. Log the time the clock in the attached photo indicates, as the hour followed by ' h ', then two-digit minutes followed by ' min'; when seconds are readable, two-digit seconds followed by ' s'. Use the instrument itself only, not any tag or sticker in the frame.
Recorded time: 8 h 43 min 19 s
